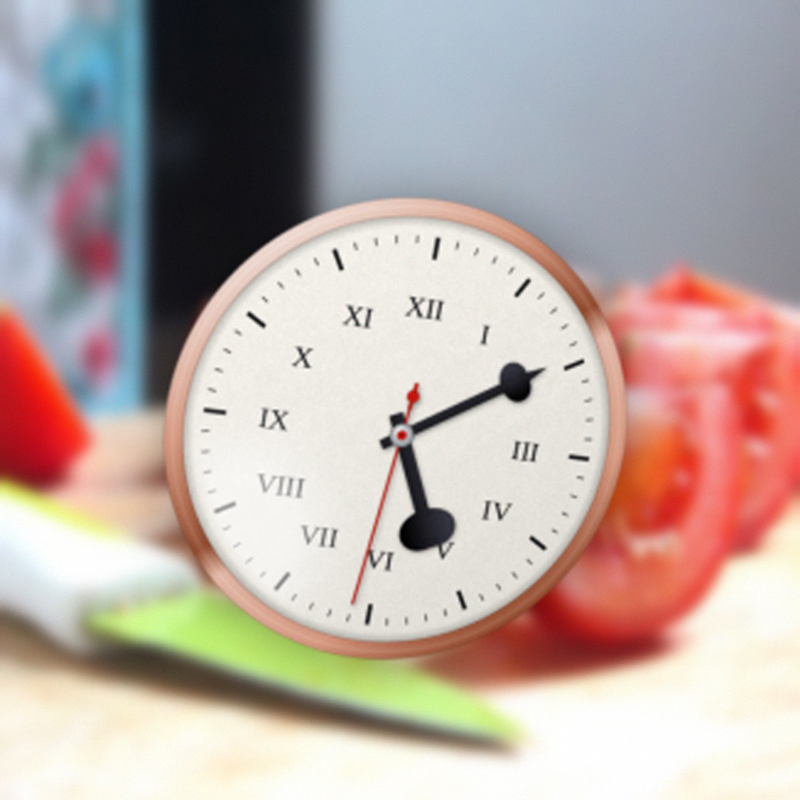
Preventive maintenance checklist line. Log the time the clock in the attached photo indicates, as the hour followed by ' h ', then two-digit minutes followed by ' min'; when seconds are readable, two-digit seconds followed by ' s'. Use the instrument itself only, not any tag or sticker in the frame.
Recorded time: 5 h 09 min 31 s
